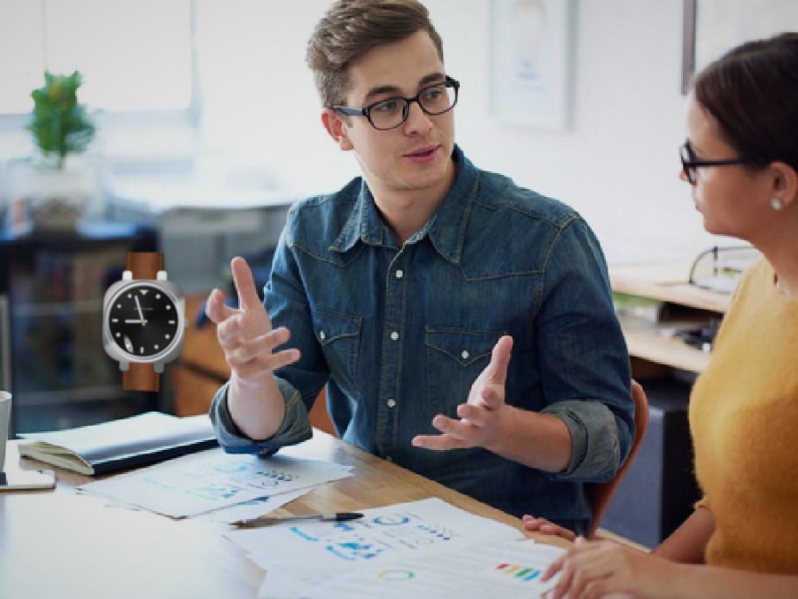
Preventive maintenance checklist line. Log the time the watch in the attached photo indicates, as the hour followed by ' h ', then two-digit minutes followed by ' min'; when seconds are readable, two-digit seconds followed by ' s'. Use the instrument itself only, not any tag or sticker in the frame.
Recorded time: 8 h 57 min
